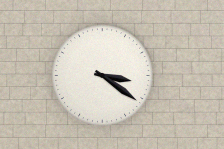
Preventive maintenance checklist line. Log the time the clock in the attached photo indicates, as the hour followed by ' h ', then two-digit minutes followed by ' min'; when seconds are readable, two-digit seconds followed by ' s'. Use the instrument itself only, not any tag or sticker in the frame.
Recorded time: 3 h 21 min
